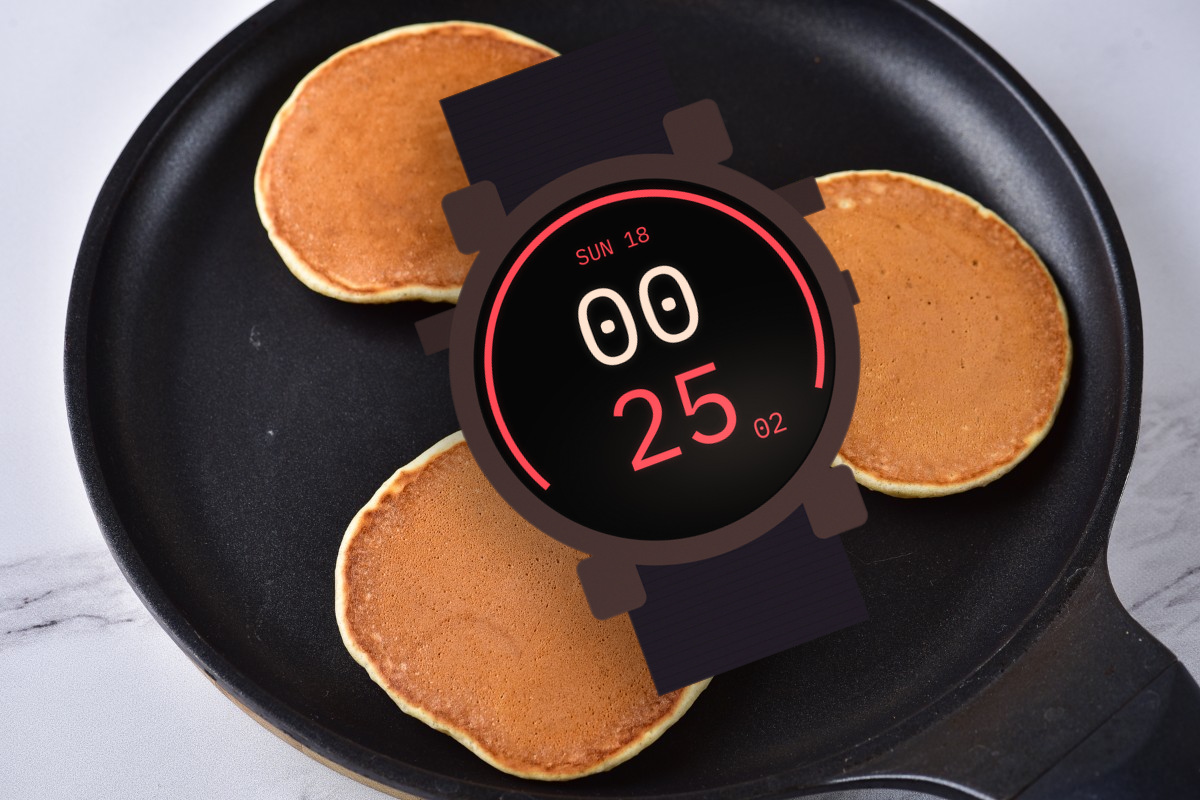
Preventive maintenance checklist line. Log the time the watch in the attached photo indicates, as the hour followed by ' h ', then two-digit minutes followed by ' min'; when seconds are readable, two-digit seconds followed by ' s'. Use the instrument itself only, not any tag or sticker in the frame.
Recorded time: 0 h 25 min 02 s
